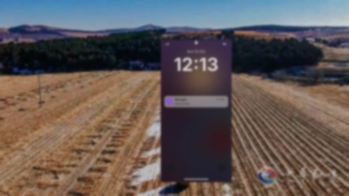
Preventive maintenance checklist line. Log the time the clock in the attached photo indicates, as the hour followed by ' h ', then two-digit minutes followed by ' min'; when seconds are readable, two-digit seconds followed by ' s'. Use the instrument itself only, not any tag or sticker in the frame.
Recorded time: 12 h 13 min
